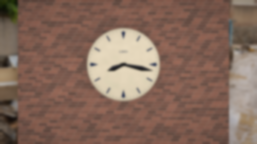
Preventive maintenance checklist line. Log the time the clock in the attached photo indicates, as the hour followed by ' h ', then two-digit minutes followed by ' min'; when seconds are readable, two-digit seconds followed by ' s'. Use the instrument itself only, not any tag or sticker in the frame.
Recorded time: 8 h 17 min
